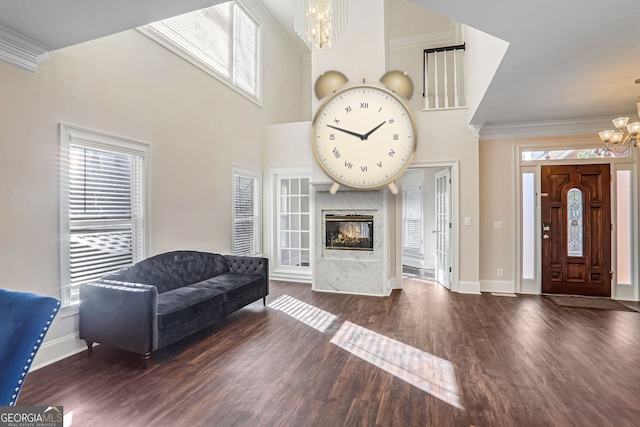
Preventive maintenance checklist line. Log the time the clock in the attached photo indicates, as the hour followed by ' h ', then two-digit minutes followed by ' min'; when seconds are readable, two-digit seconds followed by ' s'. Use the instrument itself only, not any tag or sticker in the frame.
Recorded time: 1 h 48 min
